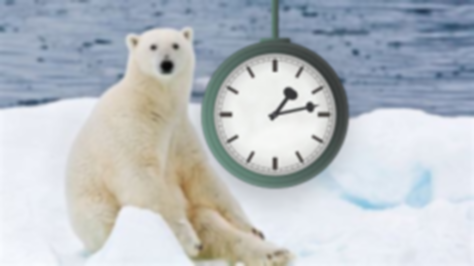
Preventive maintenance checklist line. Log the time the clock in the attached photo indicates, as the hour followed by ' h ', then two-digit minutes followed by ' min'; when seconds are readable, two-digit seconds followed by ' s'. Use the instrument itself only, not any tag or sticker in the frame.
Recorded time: 1 h 13 min
